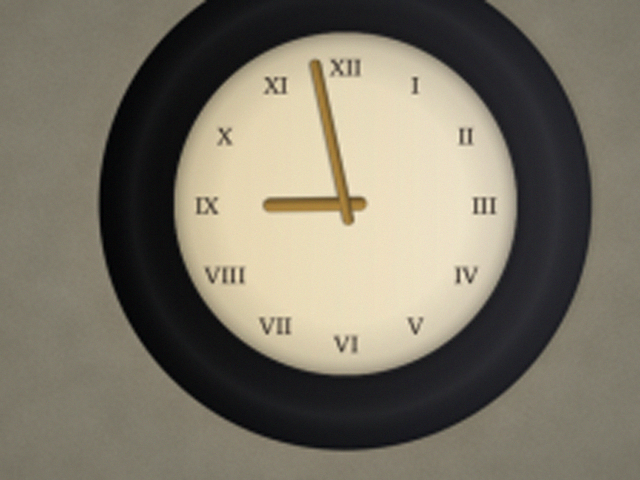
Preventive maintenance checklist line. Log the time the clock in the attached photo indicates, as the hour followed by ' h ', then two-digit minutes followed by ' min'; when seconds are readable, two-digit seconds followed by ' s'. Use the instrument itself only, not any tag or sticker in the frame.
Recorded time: 8 h 58 min
